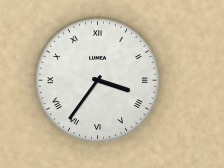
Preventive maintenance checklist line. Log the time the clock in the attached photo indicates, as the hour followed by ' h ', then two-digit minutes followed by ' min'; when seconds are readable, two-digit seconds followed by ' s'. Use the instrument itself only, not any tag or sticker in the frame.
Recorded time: 3 h 36 min
